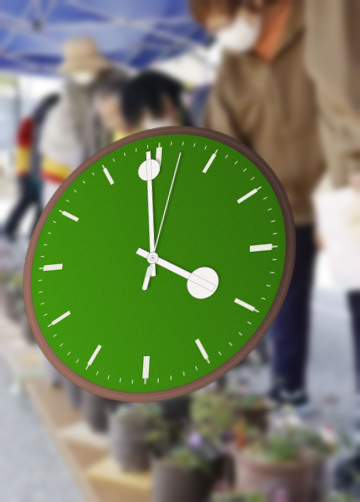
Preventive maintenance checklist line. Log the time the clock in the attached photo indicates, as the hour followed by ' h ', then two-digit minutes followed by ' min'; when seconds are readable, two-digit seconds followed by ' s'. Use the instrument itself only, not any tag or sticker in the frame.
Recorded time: 3 h 59 min 02 s
